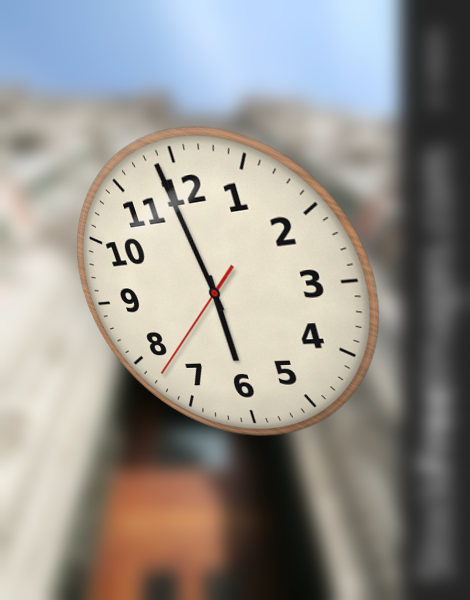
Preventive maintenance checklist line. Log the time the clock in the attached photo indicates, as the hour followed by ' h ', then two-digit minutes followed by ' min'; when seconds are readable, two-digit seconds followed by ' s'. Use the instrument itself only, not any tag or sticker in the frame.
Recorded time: 5 h 58 min 38 s
